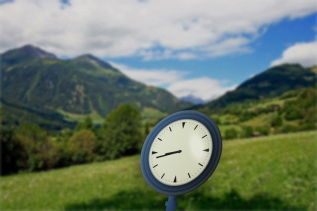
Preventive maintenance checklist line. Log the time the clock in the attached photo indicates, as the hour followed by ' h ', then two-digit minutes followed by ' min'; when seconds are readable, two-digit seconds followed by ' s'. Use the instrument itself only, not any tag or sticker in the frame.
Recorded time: 8 h 43 min
